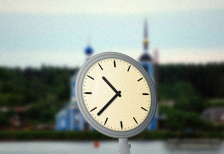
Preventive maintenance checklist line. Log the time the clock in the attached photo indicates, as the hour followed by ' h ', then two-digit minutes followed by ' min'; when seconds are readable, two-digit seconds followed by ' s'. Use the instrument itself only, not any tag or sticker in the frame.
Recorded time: 10 h 38 min
